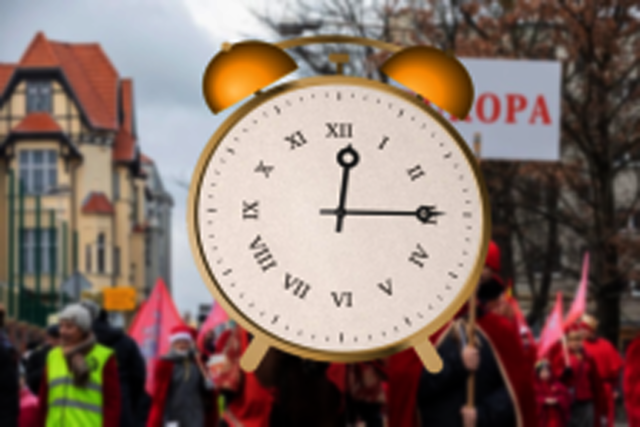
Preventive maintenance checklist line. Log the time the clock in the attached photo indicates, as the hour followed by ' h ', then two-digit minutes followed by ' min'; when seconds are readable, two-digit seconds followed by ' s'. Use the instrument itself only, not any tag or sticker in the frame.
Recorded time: 12 h 15 min
